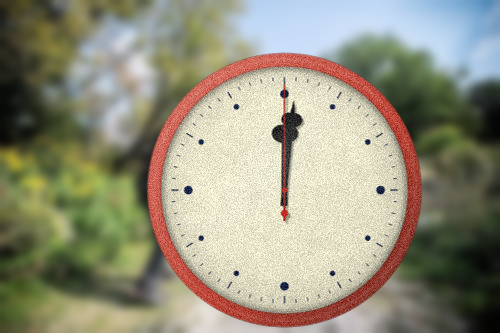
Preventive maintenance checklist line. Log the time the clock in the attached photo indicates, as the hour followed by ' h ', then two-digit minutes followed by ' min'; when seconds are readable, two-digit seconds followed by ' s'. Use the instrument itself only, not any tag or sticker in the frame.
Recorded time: 12 h 01 min 00 s
